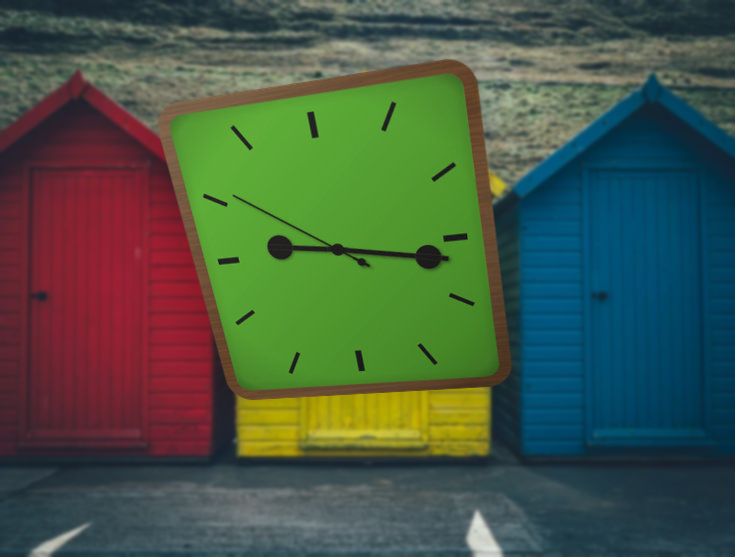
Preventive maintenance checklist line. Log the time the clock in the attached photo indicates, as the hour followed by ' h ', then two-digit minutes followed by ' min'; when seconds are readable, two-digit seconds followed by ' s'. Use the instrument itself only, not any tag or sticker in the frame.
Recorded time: 9 h 16 min 51 s
